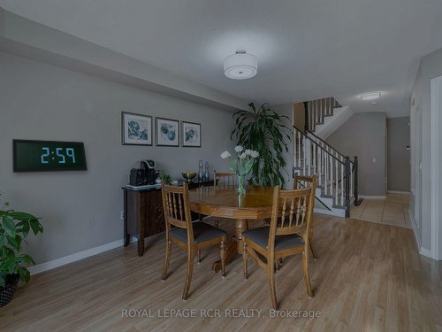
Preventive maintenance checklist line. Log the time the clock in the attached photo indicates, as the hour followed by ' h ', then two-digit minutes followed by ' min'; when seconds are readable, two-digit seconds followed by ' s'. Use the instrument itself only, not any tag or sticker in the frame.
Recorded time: 2 h 59 min
